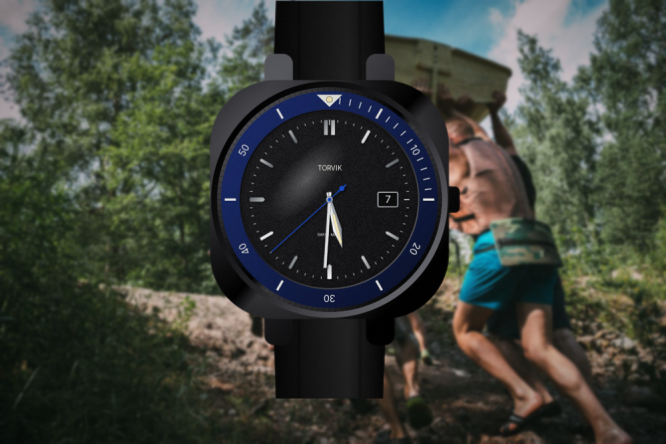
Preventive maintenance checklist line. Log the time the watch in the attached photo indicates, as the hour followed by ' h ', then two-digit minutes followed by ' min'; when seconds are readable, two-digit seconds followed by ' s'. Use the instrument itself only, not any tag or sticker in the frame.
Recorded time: 5 h 30 min 38 s
